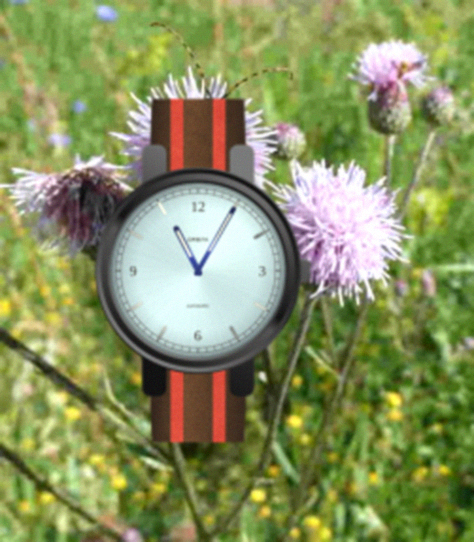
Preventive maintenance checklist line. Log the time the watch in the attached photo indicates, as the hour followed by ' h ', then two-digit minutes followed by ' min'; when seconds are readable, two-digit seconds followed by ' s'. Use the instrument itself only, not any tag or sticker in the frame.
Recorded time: 11 h 05 min
